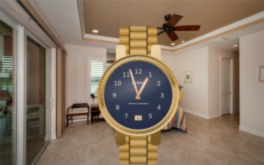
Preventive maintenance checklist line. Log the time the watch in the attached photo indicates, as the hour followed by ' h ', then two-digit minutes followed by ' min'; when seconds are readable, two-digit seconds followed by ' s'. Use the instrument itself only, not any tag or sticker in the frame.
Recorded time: 12 h 57 min
